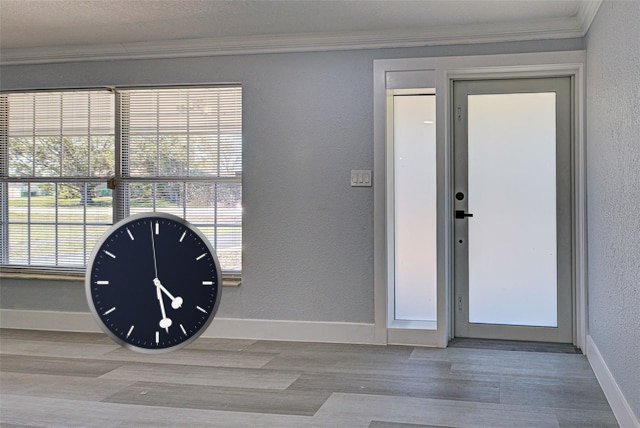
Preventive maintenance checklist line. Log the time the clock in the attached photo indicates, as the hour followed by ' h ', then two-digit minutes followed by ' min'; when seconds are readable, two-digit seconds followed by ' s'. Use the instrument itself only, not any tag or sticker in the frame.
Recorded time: 4 h 27 min 59 s
